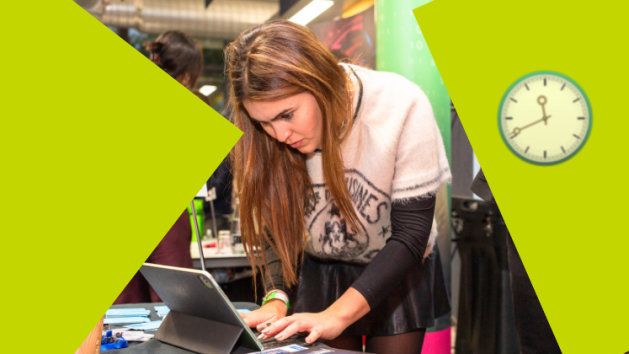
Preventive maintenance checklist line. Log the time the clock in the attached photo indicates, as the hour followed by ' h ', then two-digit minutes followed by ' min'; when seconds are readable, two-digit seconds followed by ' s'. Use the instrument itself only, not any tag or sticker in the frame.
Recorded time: 11 h 41 min
